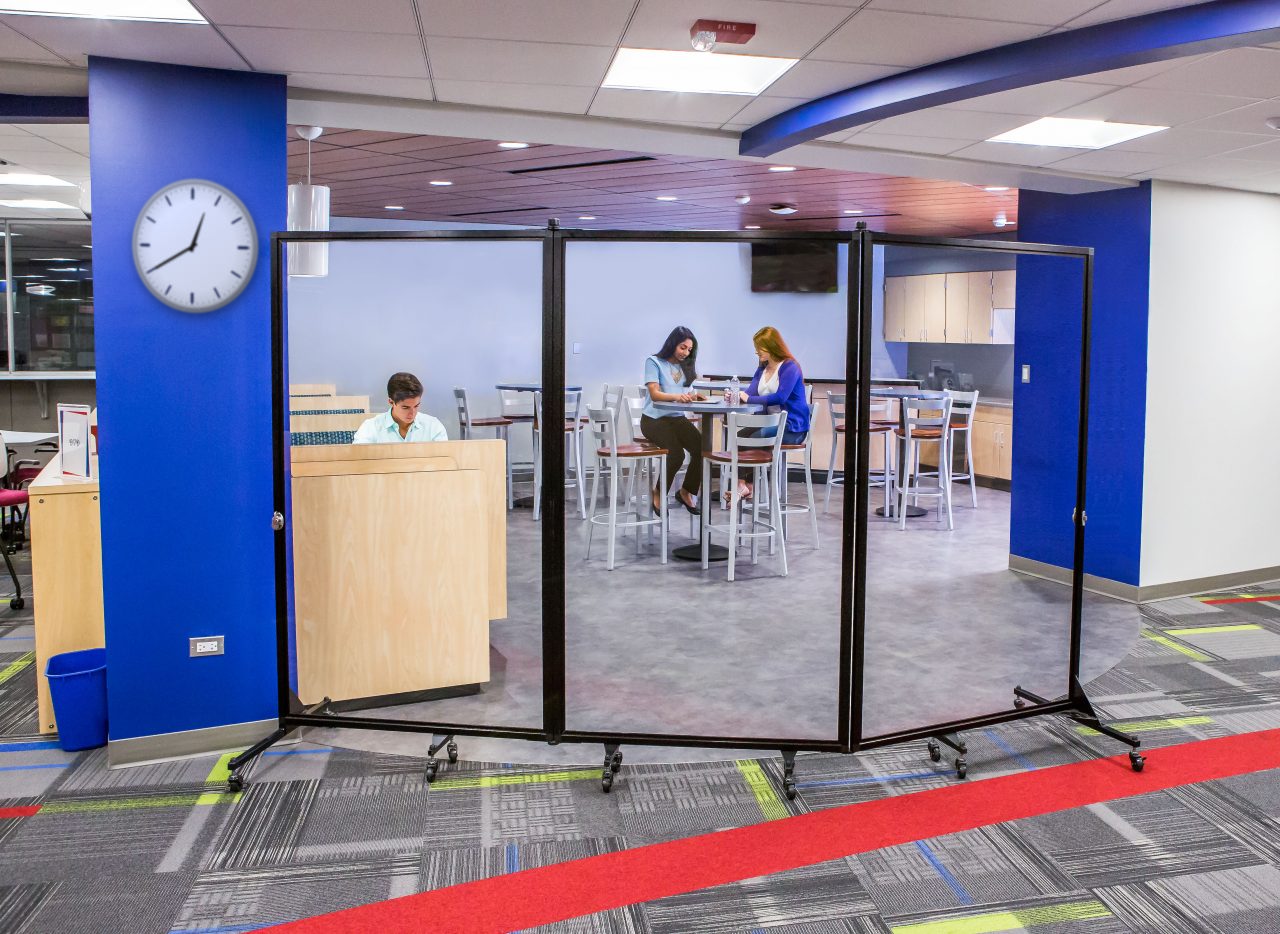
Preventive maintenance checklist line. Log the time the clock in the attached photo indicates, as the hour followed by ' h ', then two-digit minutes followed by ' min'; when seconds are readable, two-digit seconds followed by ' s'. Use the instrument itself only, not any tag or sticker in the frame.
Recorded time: 12 h 40 min
